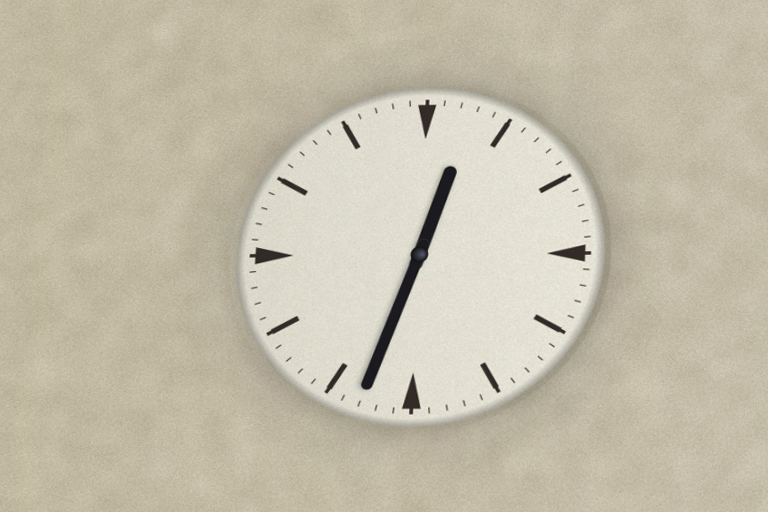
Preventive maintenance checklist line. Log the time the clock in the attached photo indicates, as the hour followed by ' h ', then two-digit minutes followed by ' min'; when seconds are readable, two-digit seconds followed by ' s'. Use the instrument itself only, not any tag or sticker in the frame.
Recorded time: 12 h 33 min
